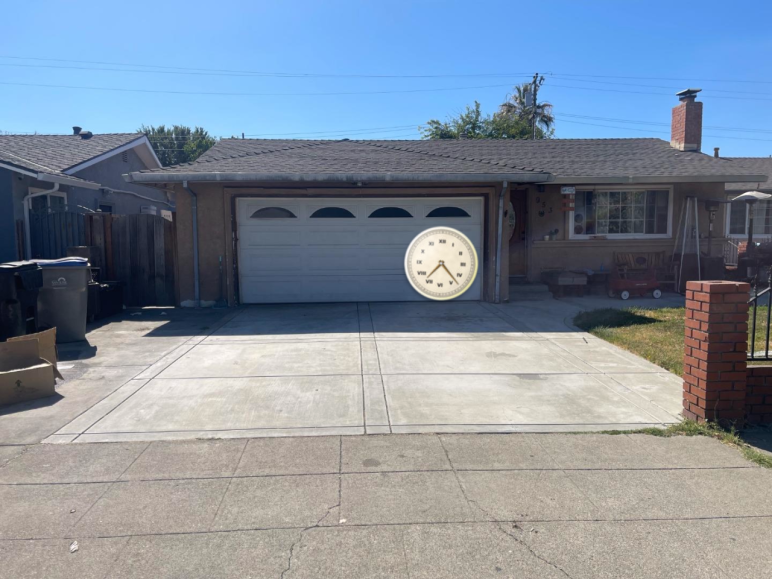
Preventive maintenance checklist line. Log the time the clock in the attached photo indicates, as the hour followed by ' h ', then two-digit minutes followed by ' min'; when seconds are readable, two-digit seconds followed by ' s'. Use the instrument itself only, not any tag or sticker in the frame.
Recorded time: 7 h 23 min
